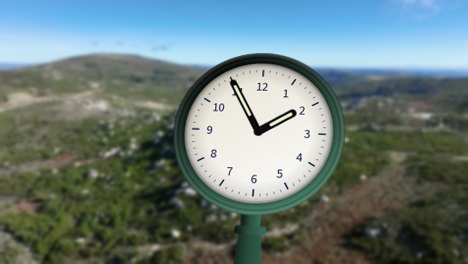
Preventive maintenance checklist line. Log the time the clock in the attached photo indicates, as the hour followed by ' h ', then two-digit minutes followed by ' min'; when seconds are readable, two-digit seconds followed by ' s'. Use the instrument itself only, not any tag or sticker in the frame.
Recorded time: 1 h 55 min
